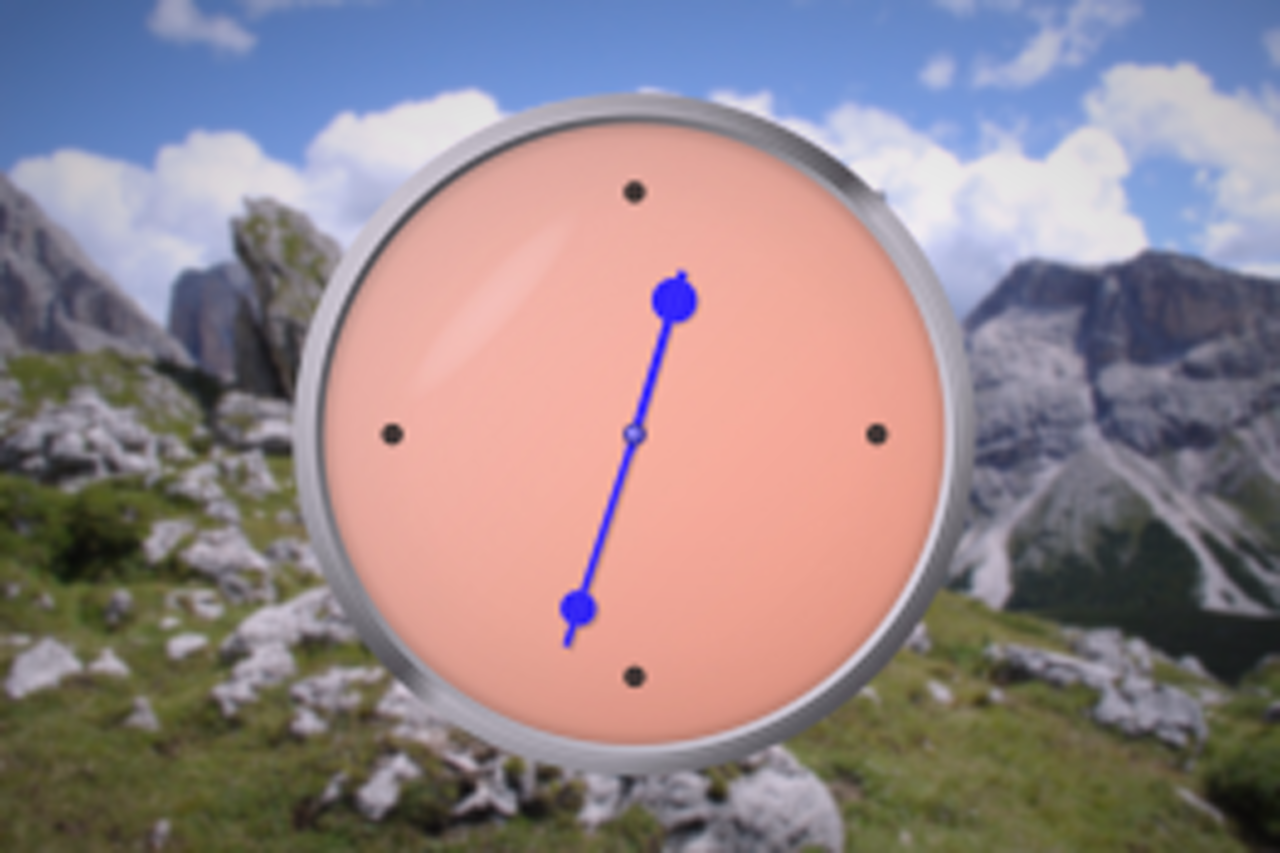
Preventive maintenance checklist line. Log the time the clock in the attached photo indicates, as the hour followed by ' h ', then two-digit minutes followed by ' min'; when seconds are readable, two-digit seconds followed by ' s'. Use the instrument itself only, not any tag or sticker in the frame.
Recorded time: 12 h 33 min
